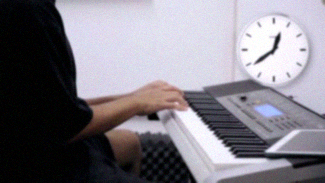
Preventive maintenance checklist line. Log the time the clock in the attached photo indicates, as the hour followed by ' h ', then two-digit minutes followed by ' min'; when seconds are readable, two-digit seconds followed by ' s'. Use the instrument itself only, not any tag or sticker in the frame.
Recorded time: 12 h 39 min
